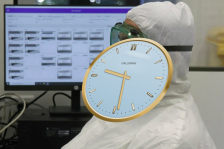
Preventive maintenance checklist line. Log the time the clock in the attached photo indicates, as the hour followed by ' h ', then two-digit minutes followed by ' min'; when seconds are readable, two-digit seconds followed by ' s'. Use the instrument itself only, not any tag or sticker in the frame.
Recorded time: 9 h 29 min
